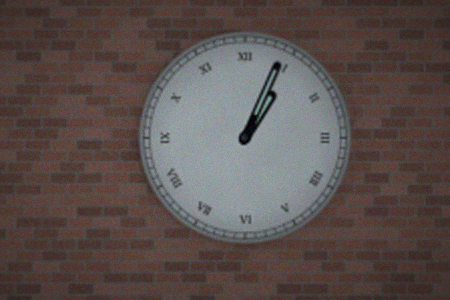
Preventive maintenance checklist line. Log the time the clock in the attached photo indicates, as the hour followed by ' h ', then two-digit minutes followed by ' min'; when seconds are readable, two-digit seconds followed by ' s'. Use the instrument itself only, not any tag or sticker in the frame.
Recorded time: 1 h 04 min
